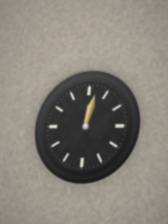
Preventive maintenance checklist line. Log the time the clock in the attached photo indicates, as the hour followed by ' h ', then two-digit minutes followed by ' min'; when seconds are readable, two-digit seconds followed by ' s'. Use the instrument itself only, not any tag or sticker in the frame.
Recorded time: 12 h 02 min
